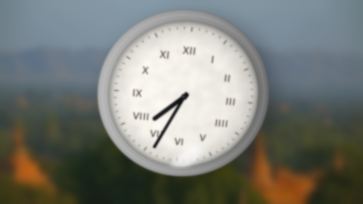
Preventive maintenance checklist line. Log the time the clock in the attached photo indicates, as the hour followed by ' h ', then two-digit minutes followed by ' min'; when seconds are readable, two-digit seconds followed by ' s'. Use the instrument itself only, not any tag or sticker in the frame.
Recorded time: 7 h 34 min
